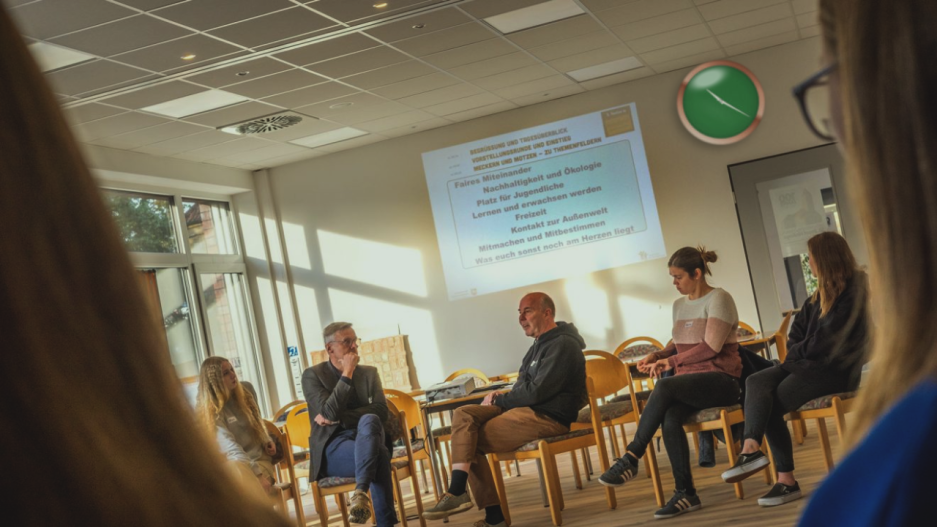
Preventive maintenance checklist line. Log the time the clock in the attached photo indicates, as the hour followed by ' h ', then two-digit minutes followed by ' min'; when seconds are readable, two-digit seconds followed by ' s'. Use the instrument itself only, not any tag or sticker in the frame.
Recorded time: 10 h 20 min
